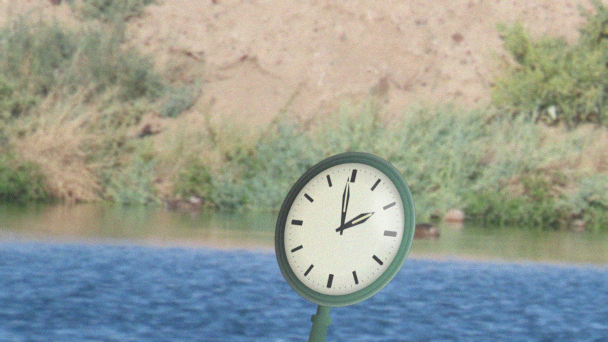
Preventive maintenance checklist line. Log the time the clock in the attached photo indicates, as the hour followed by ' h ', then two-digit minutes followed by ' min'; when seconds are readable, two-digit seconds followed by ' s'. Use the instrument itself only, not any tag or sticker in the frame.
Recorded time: 1 h 59 min
